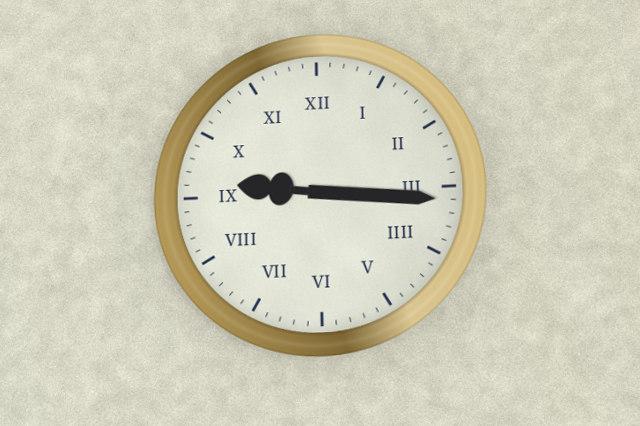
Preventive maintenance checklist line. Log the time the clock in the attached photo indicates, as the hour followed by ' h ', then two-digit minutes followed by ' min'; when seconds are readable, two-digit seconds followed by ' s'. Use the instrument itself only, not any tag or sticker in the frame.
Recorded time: 9 h 16 min
